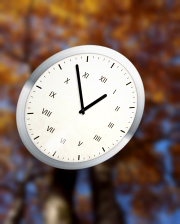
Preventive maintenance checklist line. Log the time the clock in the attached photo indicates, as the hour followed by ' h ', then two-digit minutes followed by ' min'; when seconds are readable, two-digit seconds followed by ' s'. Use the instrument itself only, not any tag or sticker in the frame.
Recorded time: 12 h 53 min
